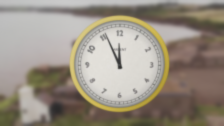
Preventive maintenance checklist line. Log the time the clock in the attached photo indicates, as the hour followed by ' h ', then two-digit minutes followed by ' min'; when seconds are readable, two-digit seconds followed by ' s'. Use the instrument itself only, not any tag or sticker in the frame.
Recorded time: 11 h 56 min
